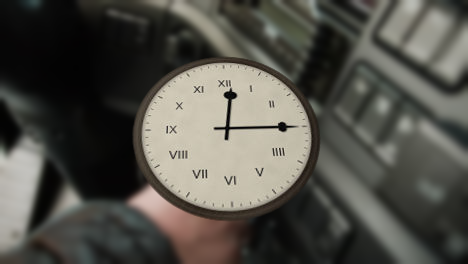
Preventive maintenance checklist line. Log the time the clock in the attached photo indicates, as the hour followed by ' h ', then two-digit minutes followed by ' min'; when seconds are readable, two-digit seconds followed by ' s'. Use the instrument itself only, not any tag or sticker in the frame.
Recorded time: 12 h 15 min
